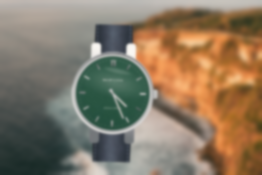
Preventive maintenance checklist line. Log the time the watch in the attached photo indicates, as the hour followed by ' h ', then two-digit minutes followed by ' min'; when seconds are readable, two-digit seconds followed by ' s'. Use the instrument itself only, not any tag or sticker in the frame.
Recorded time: 4 h 26 min
